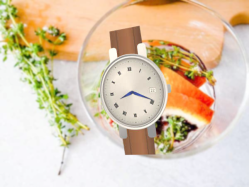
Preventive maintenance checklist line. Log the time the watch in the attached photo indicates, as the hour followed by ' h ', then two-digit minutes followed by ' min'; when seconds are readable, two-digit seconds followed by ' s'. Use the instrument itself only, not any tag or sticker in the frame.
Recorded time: 8 h 19 min
